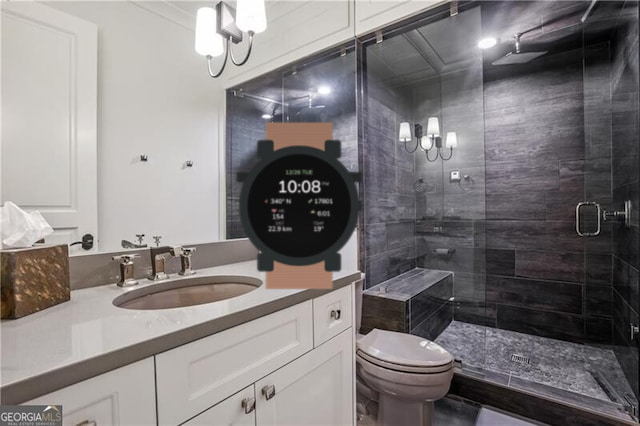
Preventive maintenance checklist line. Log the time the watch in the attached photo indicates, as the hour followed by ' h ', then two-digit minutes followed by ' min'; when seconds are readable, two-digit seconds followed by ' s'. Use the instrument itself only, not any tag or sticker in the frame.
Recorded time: 10 h 08 min
